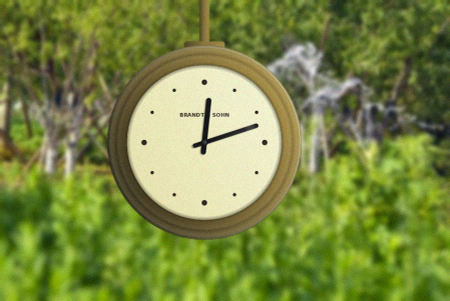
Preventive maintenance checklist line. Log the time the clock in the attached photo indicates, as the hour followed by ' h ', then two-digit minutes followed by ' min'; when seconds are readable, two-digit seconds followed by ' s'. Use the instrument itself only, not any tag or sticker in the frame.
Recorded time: 12 h 12 min
